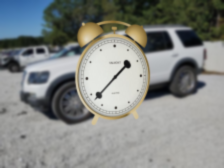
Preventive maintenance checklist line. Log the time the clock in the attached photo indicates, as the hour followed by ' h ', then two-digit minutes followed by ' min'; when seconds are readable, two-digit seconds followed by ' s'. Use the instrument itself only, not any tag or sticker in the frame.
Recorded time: 1 h 38 min
